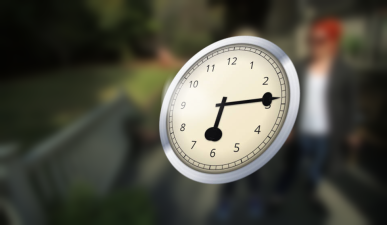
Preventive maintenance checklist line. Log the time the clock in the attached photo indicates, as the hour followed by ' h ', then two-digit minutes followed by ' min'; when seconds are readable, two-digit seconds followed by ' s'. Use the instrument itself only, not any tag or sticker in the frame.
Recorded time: 6 h 14 min
